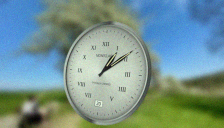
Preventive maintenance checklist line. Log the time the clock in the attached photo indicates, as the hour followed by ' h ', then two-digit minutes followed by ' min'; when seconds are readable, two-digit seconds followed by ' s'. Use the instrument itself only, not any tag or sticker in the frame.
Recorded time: 1 h 09 min
